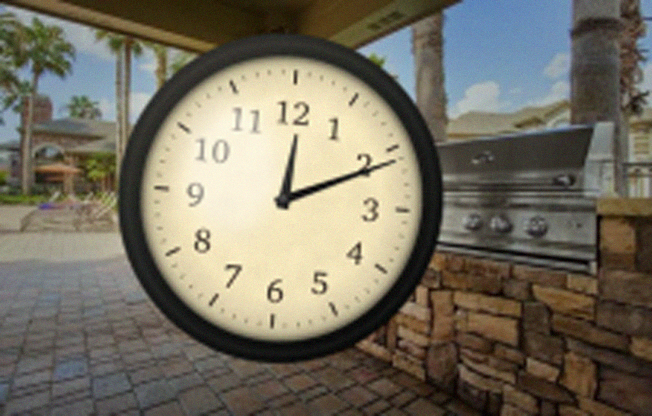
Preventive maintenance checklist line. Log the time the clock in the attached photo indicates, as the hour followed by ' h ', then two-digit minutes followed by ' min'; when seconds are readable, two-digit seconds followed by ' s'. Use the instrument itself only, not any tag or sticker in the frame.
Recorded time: 12 h 11 min
